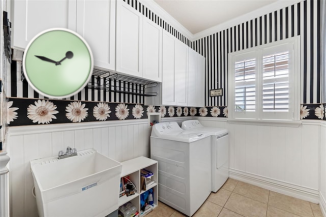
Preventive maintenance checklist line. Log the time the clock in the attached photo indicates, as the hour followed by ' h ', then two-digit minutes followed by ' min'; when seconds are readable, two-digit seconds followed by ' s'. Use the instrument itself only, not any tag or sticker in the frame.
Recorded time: 1 h 48 min
